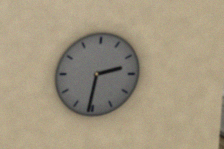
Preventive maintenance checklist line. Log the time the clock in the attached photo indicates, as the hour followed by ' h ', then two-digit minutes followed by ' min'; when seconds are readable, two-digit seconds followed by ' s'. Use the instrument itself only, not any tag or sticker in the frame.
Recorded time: 2 h 31 min
